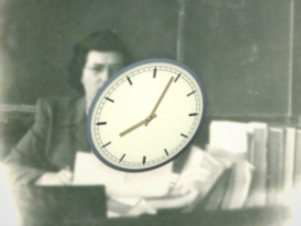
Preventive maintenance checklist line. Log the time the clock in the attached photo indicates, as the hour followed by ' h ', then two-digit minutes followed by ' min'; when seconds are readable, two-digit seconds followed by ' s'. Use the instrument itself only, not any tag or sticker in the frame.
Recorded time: 8 h 04 min
